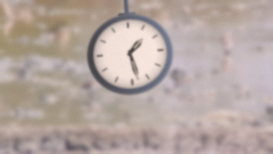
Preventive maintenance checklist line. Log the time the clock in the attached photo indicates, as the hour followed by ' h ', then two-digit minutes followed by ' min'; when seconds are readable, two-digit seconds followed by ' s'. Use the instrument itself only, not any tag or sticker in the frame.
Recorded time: 1 h 28 min
